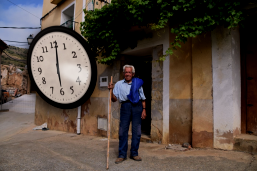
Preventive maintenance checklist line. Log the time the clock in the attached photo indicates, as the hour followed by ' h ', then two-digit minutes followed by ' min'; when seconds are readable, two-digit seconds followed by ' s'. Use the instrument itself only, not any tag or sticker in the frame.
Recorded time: 6 h 01 min
